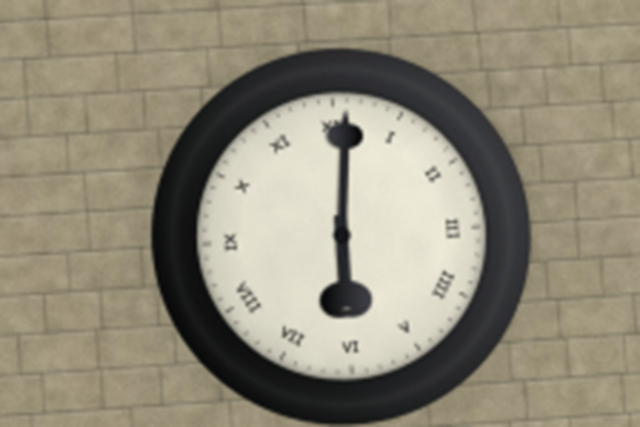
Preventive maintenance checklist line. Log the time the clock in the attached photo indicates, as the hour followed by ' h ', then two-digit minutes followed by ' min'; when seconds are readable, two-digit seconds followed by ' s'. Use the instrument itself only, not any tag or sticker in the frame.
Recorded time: 6 h 01 min
